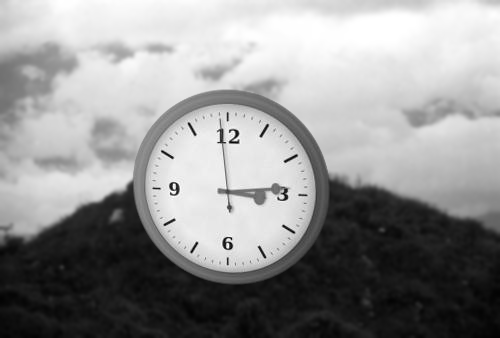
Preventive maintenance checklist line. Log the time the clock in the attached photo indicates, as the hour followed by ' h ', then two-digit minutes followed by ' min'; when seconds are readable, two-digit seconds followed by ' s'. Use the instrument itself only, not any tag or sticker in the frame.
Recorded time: 3 h 13 min 59 s
